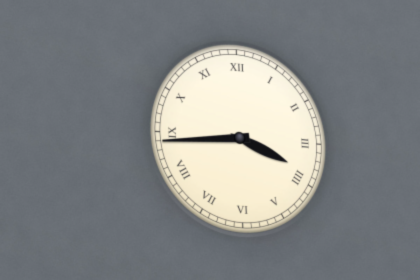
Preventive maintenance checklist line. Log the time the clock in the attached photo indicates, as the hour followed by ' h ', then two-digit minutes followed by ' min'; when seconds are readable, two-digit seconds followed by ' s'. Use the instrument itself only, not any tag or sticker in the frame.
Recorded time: 3 h 44 min
